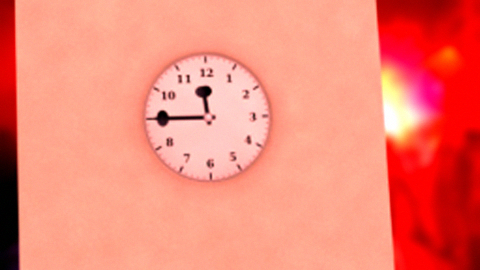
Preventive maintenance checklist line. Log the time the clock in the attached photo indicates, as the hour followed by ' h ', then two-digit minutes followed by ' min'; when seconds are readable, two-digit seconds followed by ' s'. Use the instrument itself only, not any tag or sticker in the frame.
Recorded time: 11 h 45 min
